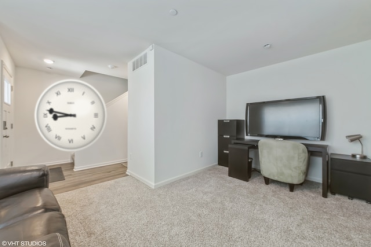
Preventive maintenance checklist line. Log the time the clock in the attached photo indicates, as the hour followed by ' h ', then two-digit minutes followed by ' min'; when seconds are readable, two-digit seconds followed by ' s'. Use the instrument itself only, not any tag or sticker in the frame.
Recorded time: 8 h 47 min
